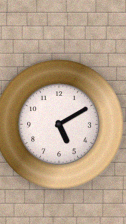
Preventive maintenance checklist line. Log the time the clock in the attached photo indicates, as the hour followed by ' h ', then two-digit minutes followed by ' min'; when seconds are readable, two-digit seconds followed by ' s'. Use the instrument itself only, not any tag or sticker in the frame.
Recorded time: 5 h 10 min
